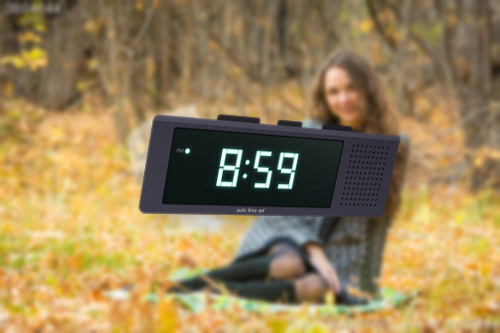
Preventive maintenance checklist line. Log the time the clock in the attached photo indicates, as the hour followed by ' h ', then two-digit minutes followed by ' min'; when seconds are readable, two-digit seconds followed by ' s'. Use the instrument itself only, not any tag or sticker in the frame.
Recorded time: 8 h 59 min
